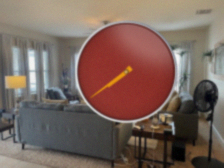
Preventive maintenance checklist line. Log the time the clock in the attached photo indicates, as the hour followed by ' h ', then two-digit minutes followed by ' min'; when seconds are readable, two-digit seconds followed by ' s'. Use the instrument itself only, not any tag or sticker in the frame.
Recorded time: 7 h 39 min
